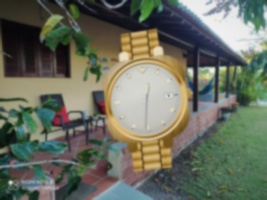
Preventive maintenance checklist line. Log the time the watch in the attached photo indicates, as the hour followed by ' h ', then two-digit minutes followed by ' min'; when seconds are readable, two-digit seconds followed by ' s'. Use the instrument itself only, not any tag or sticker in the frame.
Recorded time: 12 h 31 min
